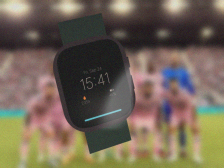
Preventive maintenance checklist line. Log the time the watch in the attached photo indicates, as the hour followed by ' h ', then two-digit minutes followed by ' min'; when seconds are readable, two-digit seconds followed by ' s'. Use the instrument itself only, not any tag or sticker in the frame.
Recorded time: 15 h 41 min
